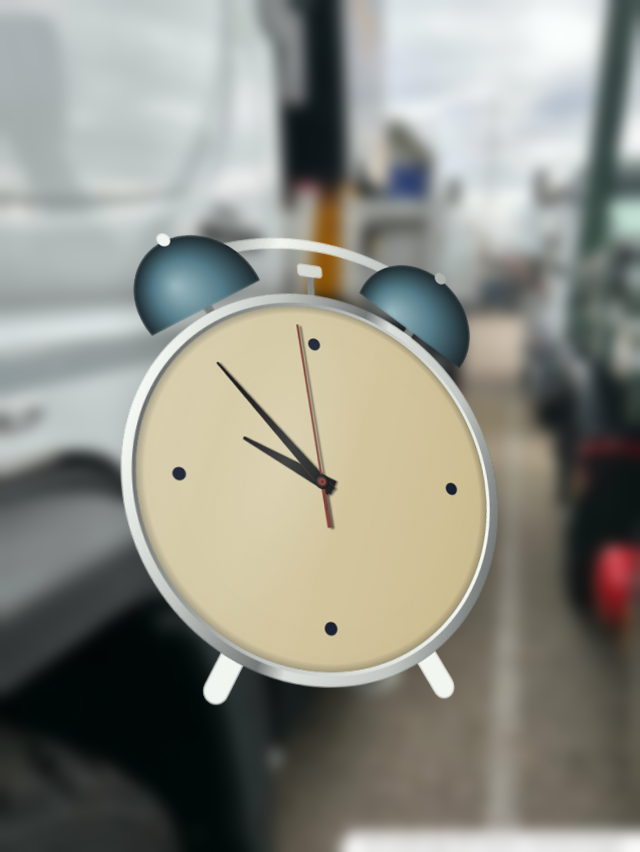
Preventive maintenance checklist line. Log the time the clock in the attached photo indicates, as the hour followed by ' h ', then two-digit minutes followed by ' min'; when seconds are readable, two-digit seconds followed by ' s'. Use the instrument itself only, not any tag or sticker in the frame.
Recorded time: 9 h 52 min 59 s
